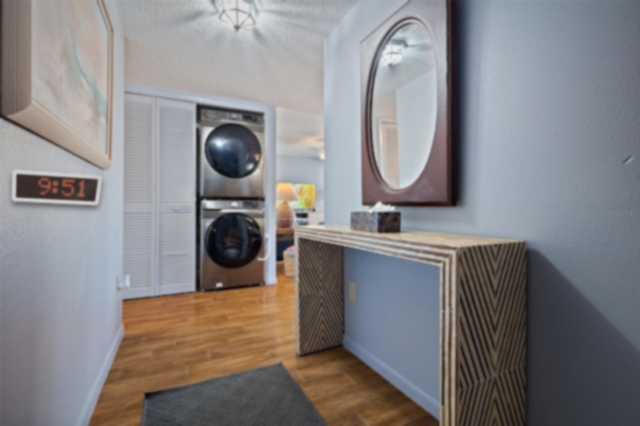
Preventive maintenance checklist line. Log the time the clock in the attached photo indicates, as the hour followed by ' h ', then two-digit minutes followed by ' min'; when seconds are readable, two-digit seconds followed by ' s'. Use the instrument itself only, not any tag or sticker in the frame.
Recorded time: 9 h 51 min
